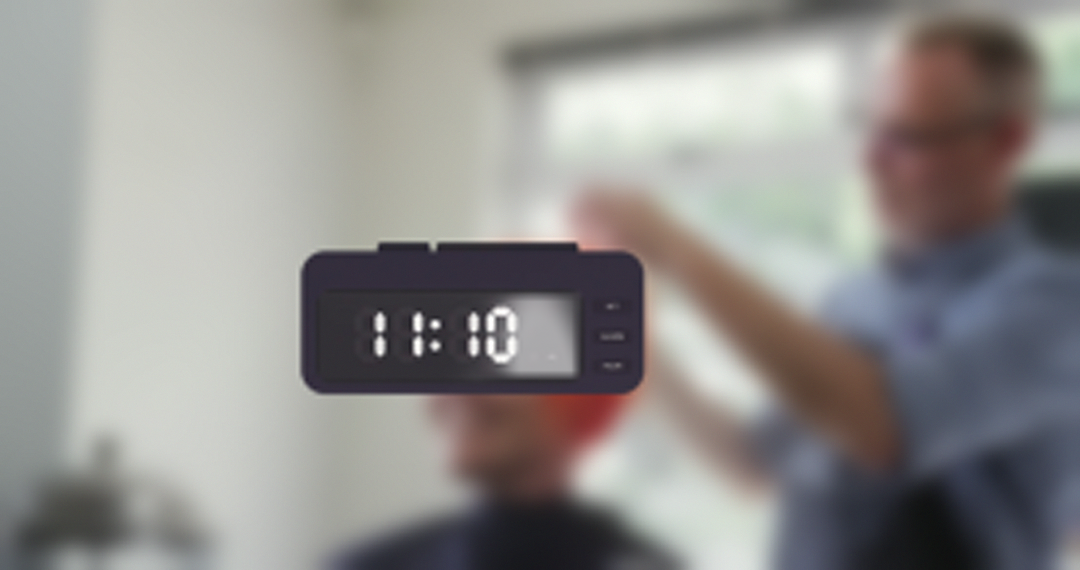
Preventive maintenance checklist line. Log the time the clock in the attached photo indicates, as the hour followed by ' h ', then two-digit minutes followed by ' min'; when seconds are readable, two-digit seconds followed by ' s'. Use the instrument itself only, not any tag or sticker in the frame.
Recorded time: 11 h 10 min
